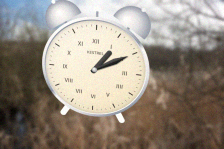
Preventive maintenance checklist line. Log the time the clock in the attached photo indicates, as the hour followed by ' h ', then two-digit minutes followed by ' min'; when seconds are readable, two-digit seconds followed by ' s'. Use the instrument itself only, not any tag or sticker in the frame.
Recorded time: 1 h 10 min
